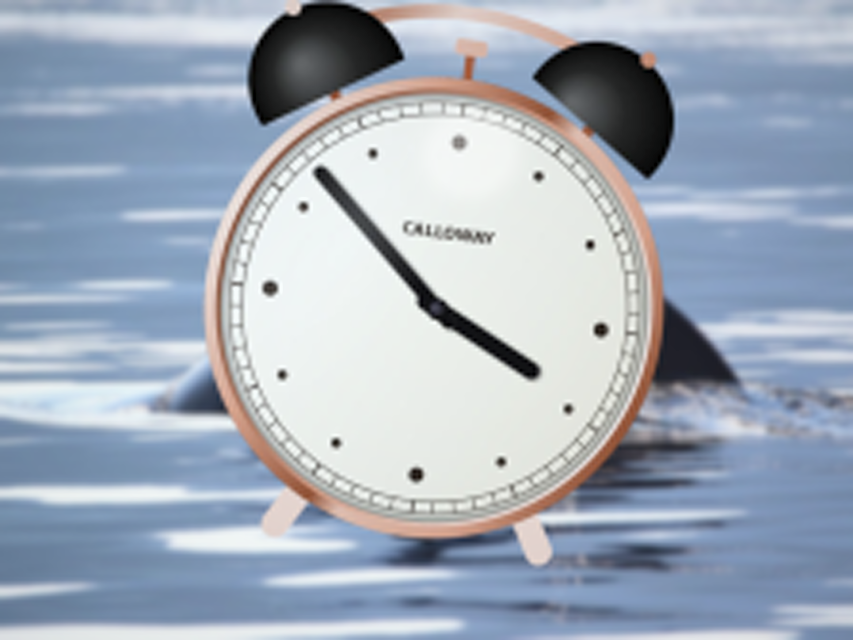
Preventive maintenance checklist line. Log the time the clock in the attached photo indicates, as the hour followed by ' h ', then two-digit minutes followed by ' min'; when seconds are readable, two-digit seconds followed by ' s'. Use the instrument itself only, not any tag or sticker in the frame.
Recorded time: 3 h 52 min
